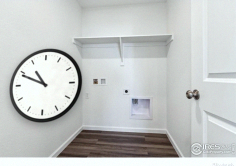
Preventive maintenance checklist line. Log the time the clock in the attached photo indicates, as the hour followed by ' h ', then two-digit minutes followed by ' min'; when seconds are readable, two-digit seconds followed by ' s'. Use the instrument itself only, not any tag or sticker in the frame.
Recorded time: 10 h 49 min
